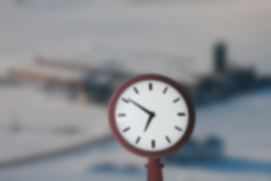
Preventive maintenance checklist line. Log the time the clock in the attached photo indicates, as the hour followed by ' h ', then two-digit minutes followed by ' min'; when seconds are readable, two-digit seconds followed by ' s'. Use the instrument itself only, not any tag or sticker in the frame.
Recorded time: 6 h 51 min
